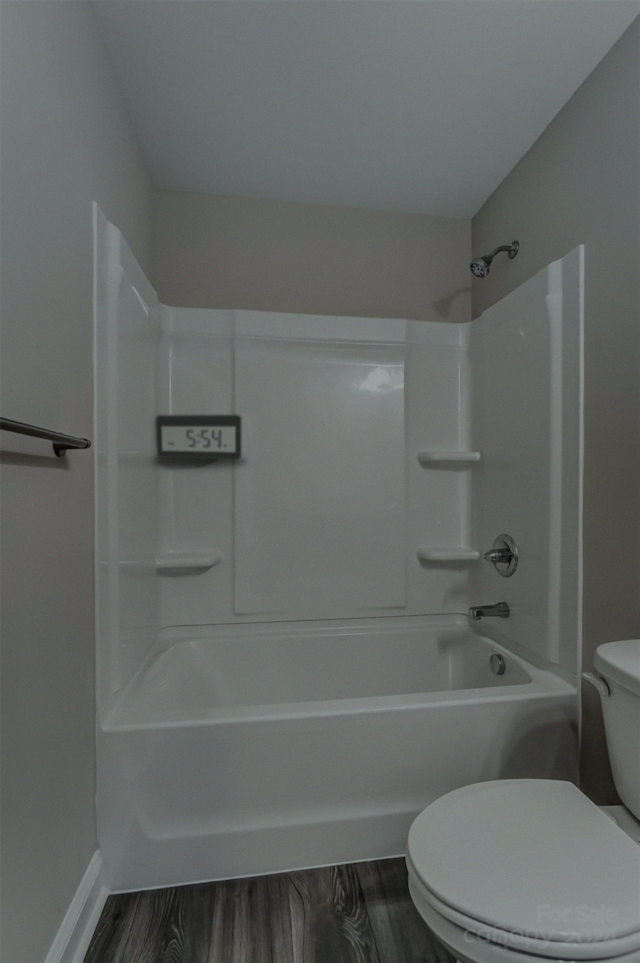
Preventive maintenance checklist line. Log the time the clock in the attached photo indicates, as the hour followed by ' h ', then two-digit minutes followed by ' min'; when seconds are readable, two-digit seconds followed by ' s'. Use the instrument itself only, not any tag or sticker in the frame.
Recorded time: 5 h 54 min
